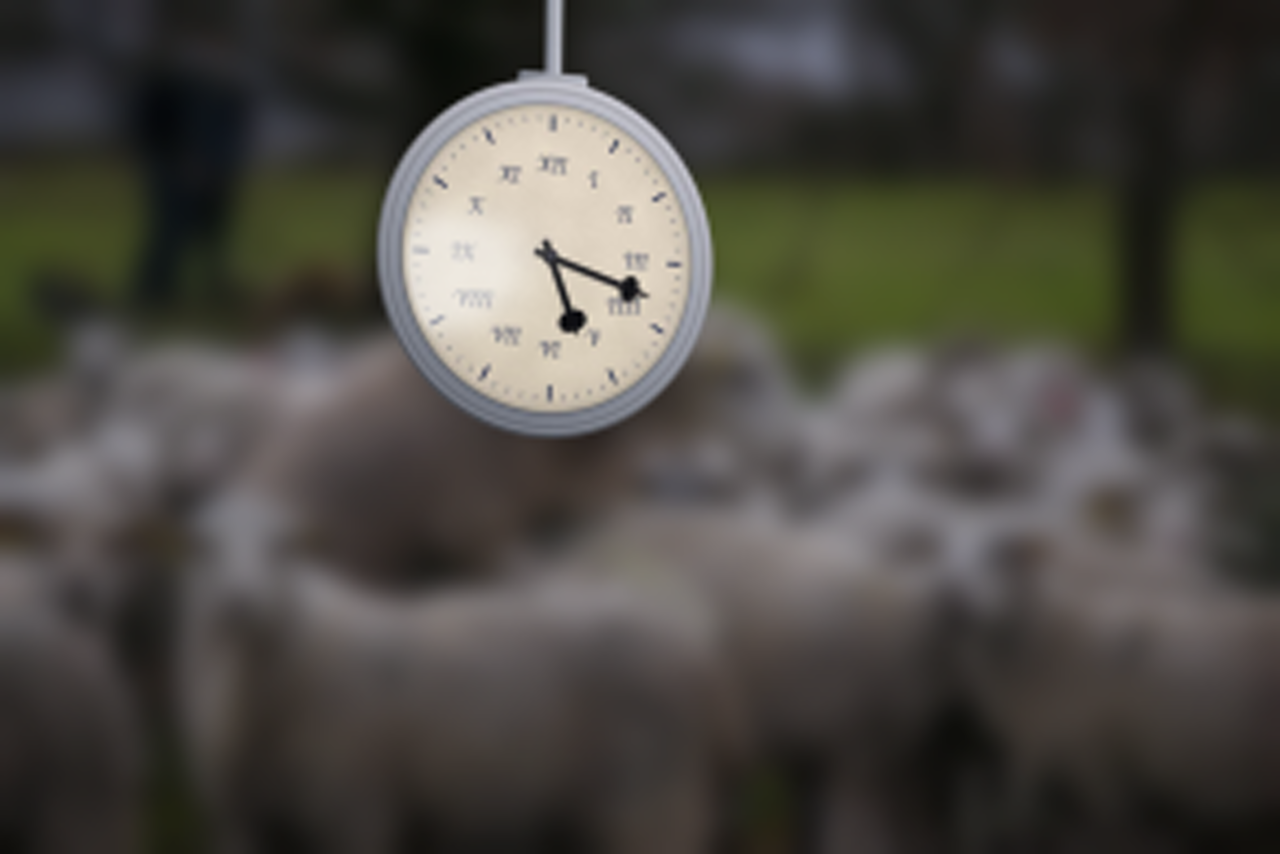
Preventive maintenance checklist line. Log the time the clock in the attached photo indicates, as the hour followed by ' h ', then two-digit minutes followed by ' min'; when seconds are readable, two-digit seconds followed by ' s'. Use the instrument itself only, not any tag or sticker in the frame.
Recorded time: 5 h 18 min
